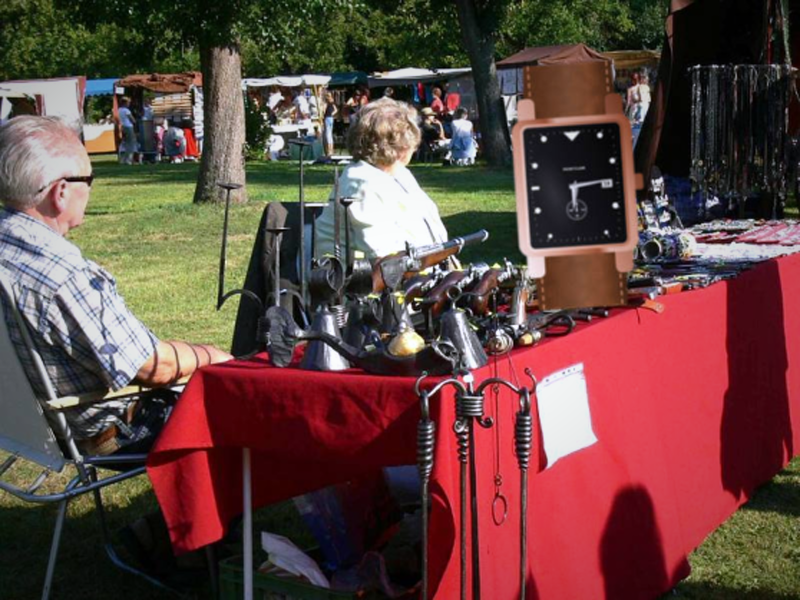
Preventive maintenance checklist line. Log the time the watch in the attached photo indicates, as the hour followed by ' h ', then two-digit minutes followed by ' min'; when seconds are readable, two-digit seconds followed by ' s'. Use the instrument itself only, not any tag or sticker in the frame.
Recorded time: 6 h 14 min
